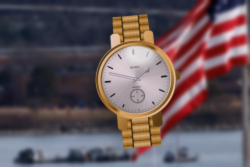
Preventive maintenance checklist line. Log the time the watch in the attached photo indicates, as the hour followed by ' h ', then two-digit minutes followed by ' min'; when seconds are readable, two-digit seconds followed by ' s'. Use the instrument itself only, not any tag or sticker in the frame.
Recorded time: 1 h 48 min
